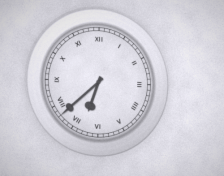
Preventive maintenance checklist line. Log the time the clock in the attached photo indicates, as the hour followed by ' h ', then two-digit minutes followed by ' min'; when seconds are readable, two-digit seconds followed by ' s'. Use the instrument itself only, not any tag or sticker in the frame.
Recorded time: 6 h 38 min
